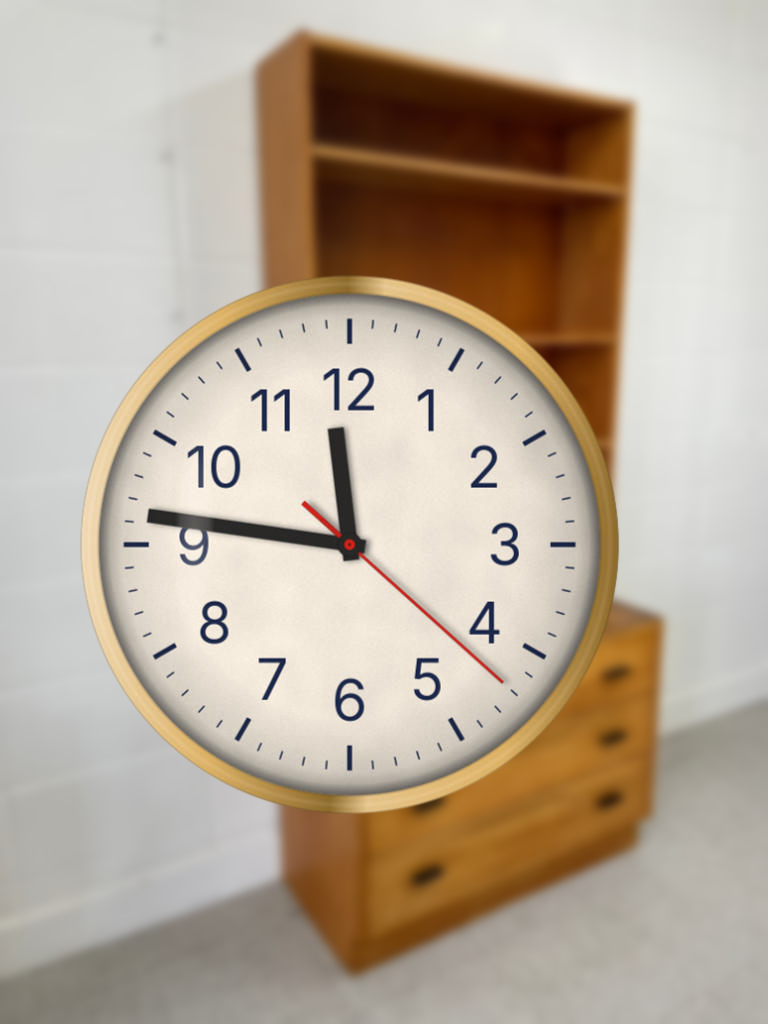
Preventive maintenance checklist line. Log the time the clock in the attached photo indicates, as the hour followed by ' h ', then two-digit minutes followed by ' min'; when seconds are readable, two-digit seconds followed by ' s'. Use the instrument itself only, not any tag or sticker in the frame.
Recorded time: 11 h 46 min 22 s
